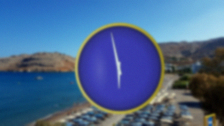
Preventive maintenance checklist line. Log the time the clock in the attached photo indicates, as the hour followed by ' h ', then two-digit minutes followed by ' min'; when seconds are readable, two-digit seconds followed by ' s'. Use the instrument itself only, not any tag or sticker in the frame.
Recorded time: 5 h 58 min
